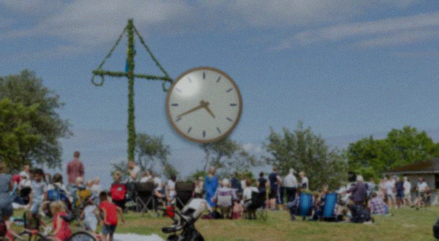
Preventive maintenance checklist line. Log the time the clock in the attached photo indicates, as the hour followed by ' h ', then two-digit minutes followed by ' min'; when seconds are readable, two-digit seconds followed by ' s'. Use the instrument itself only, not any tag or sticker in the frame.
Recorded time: 4 h 41 min
